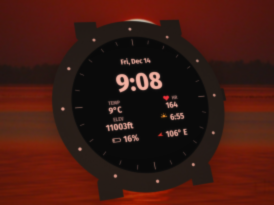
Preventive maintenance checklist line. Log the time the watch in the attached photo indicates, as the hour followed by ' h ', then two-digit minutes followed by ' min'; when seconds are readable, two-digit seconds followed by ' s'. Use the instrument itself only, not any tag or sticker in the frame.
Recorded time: 9 h 08 min
